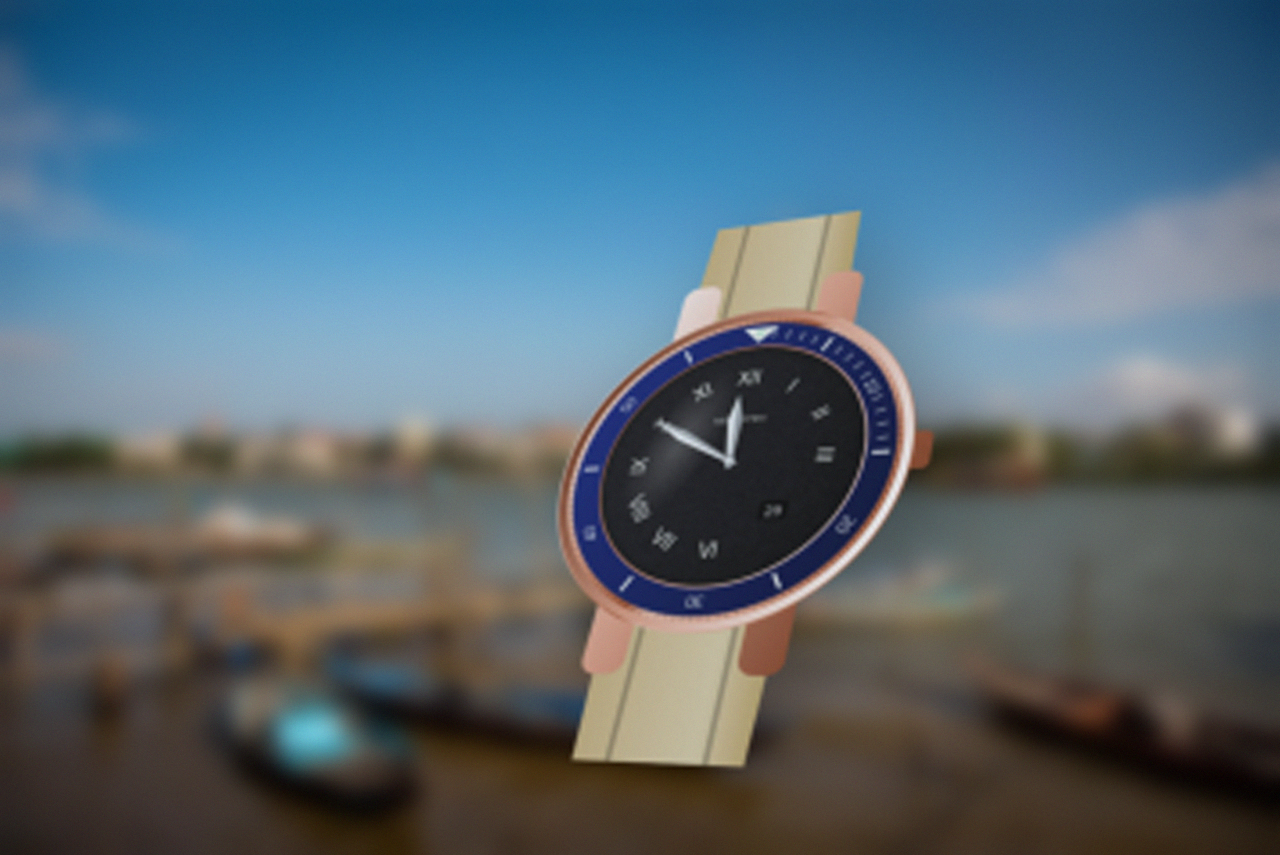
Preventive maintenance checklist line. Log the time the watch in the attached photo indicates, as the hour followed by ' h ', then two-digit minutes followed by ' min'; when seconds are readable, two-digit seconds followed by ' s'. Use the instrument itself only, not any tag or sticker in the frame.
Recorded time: 11 h 50 min
